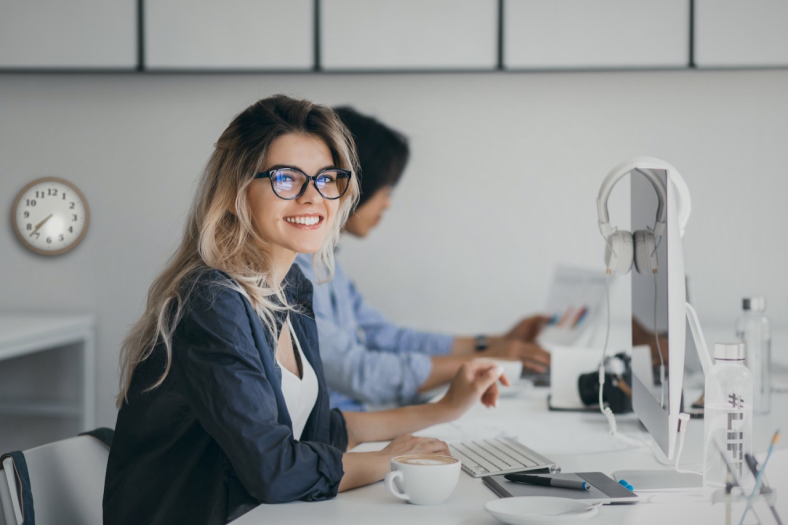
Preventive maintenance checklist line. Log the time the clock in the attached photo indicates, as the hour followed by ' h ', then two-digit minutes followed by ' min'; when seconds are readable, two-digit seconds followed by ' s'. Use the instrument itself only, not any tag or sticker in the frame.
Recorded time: 7 h 37 min
